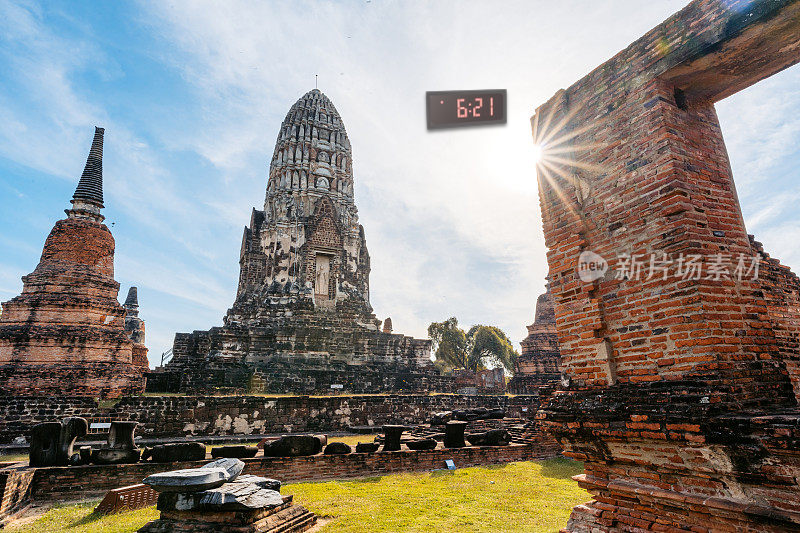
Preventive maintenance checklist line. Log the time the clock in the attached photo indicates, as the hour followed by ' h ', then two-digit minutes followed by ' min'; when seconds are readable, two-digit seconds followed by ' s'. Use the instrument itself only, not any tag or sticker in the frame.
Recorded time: 6 h 21 min
